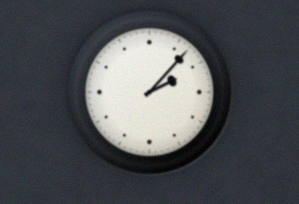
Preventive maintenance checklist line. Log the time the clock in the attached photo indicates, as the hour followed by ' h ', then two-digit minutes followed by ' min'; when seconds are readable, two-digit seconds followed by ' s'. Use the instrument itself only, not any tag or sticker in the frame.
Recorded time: 2 h 07 min
